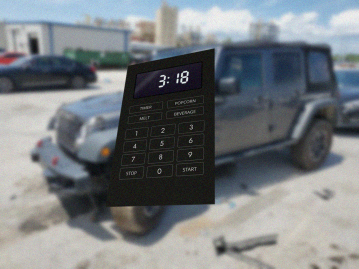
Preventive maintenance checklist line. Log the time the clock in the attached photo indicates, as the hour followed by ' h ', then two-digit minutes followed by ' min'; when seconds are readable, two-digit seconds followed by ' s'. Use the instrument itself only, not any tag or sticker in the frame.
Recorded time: 3 h 18 min
